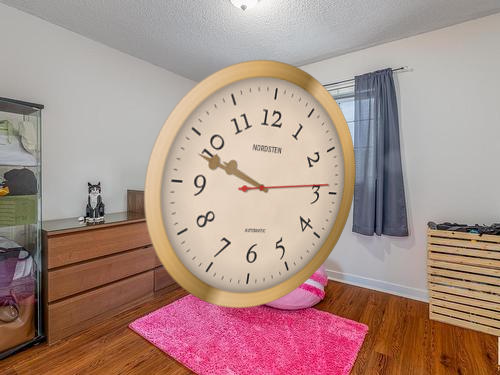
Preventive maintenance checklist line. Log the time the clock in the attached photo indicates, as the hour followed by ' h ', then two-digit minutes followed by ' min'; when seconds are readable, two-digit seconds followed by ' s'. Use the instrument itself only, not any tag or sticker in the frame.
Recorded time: 9 h 48 min 14 s
